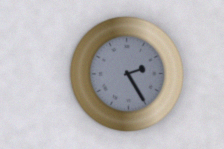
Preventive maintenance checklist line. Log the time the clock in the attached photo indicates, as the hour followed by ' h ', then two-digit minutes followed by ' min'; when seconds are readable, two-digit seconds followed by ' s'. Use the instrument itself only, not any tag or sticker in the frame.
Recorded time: 2 h 25 min
